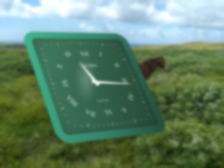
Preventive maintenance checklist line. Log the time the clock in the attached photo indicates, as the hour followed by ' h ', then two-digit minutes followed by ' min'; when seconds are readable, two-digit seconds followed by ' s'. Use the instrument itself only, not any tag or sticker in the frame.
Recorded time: 11 h 16 min
